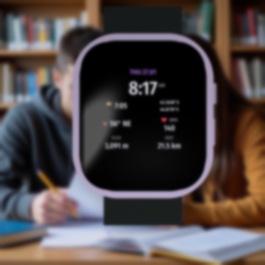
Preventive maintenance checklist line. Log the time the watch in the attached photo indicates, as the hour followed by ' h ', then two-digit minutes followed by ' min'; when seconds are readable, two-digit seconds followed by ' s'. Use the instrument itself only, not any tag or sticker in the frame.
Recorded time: 8 h 17 min
